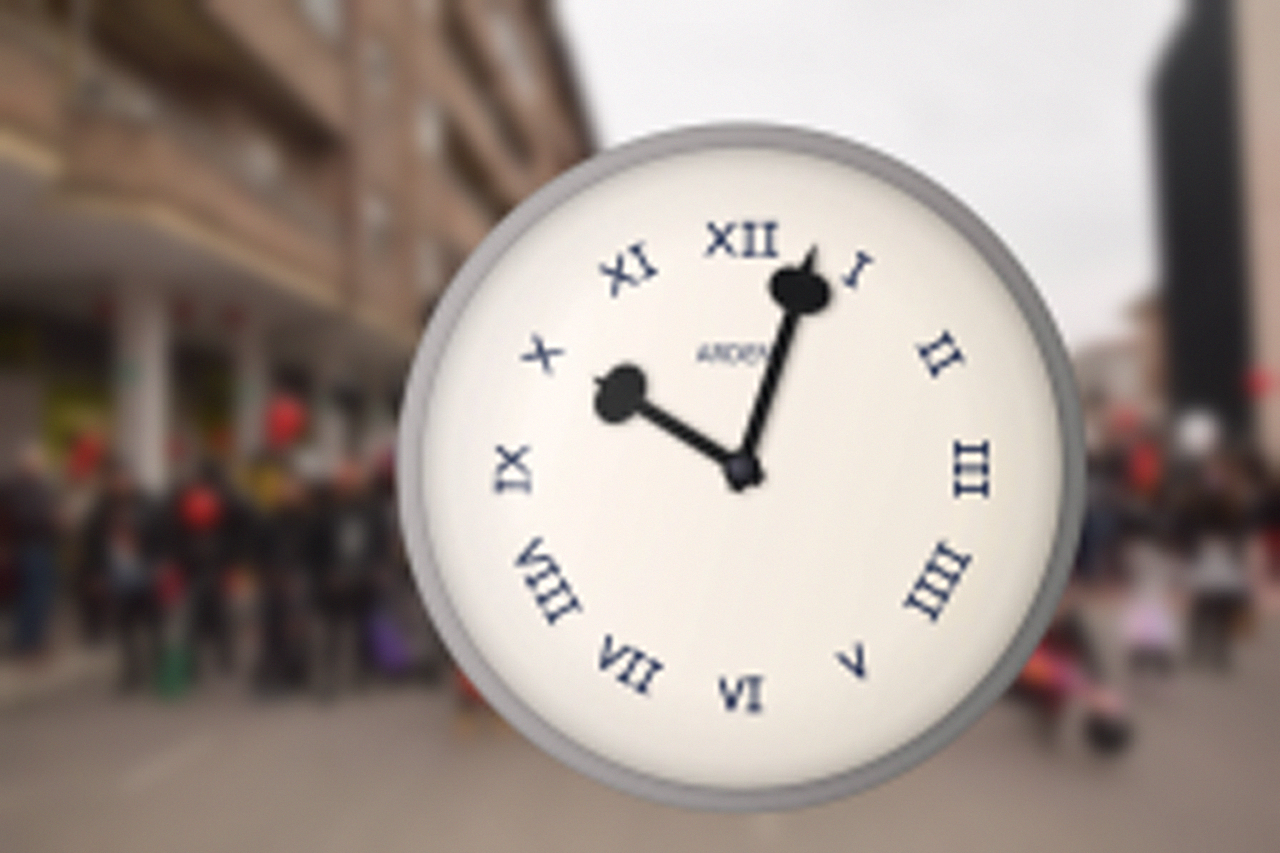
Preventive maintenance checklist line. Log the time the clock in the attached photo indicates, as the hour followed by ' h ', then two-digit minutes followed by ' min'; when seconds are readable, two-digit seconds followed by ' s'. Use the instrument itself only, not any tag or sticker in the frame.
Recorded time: 10 h 03 min
